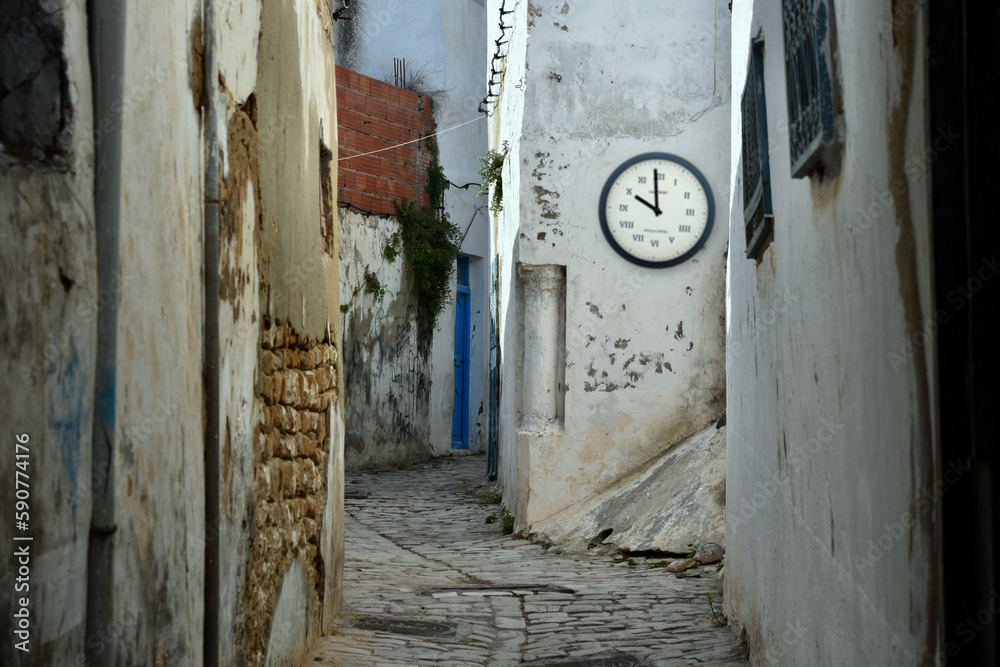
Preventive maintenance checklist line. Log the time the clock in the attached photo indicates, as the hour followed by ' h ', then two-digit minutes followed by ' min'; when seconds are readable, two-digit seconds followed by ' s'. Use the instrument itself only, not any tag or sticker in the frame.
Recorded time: 9 h 59 min
